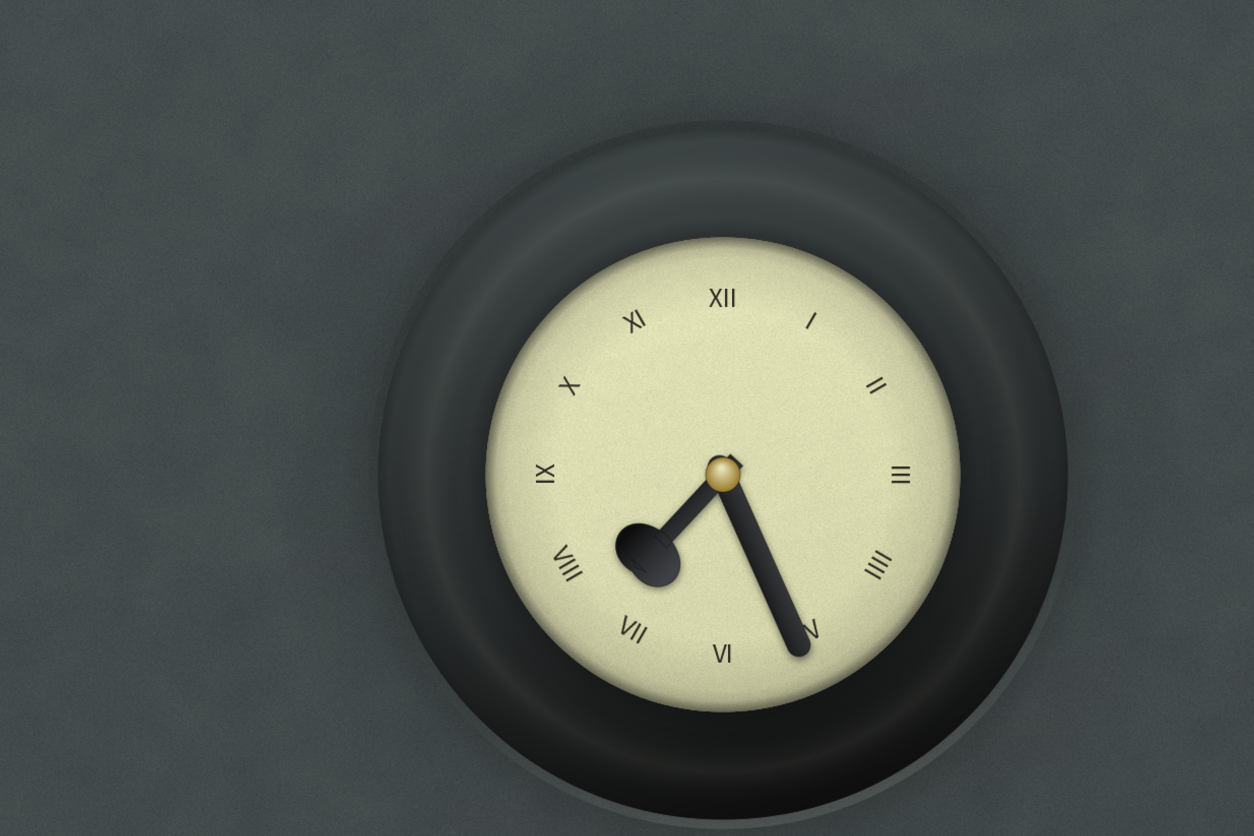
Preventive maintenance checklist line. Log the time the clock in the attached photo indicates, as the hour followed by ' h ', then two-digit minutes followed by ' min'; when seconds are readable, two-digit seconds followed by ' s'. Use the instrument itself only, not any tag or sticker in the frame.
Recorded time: 7 h 26 min
